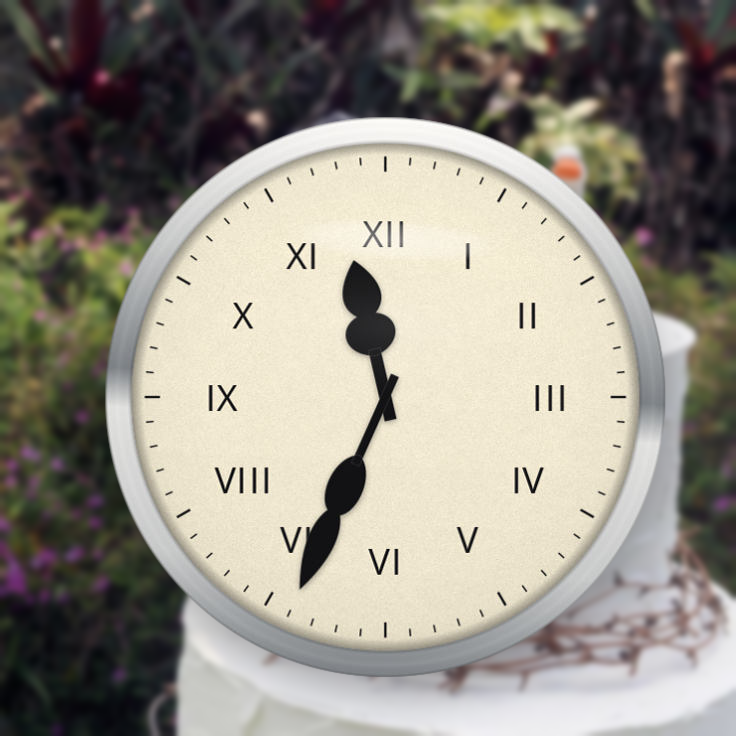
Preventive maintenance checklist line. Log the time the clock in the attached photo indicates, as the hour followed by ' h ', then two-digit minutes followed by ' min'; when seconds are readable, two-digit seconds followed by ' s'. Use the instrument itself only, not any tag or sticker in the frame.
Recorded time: 11 h 34 min
